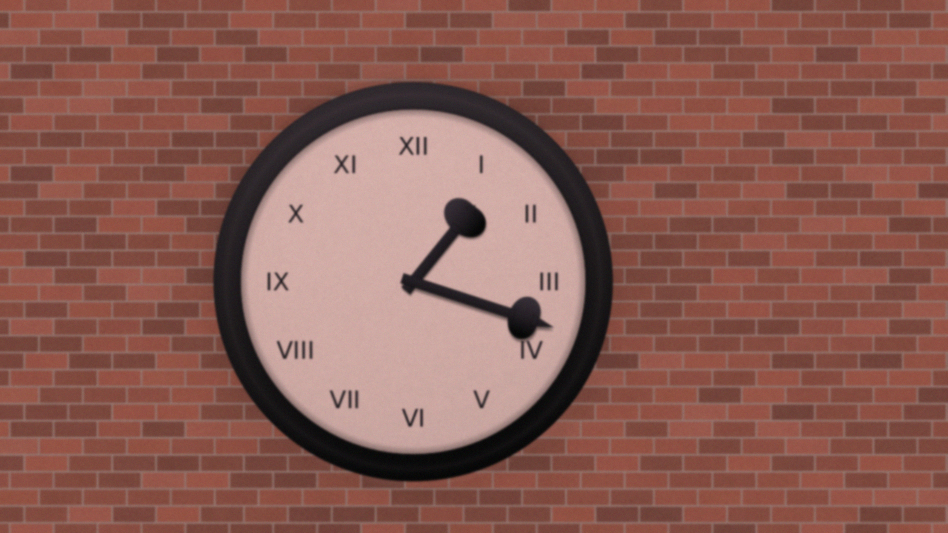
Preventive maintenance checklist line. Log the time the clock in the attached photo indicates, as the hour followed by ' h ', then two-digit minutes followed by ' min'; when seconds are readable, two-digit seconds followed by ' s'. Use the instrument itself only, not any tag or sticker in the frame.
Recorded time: 1 h 18 min
